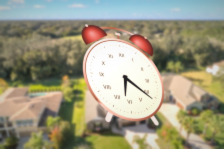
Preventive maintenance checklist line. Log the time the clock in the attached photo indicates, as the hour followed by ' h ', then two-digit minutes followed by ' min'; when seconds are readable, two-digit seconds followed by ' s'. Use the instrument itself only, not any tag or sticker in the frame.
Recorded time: 6 h 21 min
